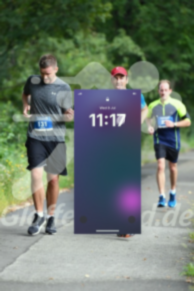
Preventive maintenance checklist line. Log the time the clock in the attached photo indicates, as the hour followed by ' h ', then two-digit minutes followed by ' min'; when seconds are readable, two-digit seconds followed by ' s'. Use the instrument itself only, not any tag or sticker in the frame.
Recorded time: 11 h 17 min
